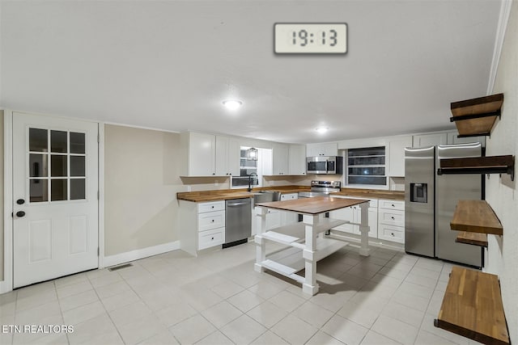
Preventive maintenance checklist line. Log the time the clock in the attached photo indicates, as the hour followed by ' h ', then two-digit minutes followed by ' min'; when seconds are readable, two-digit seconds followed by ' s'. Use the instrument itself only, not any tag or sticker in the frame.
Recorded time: 19 h 13 min
